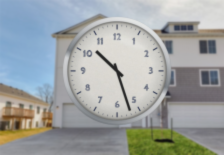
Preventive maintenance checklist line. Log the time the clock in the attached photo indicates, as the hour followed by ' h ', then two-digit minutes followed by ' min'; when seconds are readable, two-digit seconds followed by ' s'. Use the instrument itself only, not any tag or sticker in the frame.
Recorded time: 10 h 27 min
